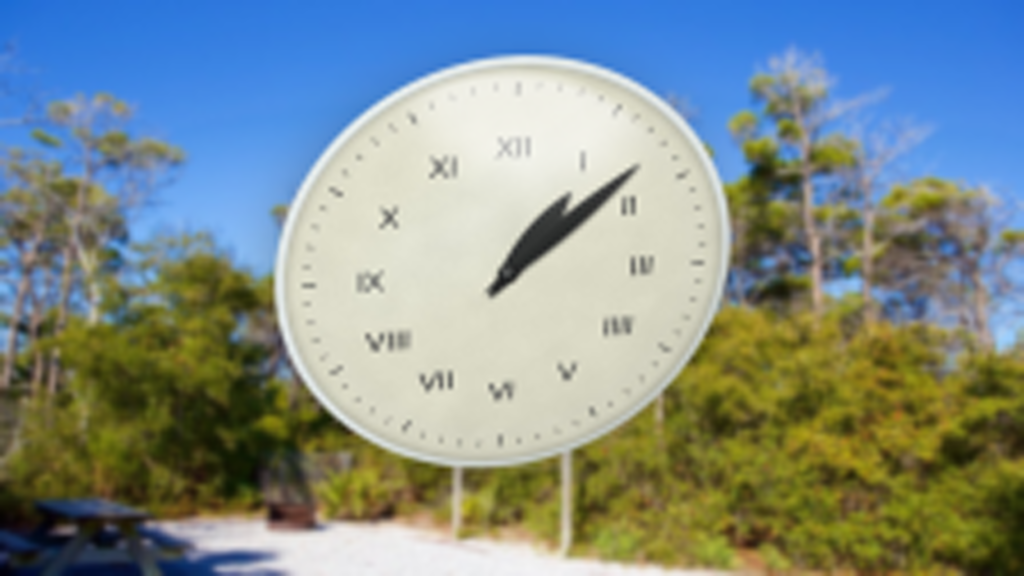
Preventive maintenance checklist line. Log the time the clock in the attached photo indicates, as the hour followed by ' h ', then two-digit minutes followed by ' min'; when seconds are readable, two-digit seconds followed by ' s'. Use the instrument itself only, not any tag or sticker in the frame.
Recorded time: 1 h 08 min
